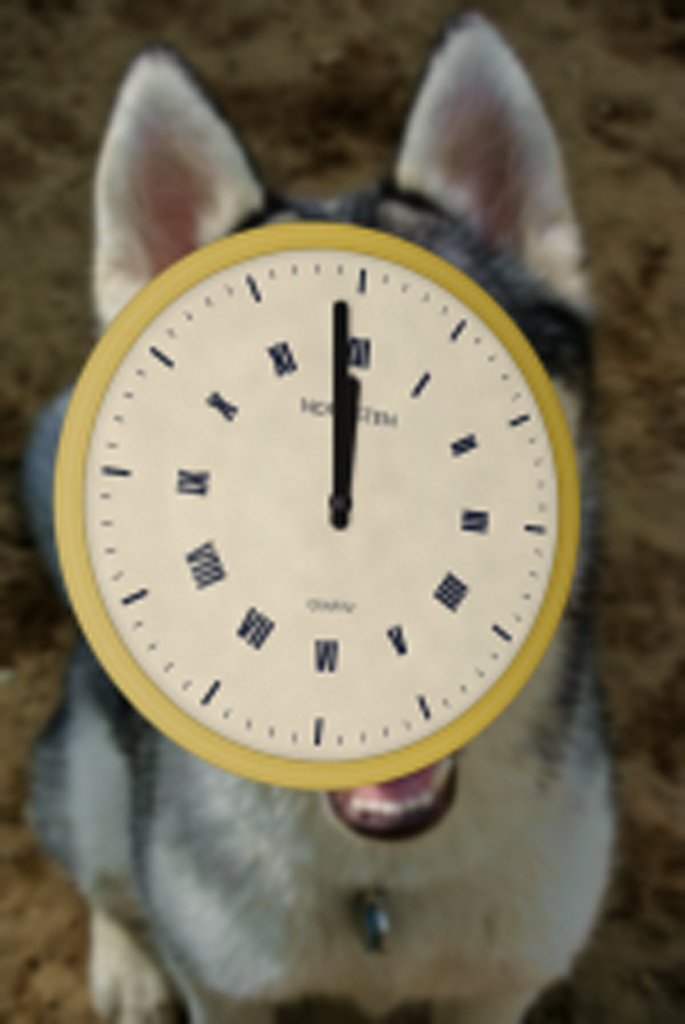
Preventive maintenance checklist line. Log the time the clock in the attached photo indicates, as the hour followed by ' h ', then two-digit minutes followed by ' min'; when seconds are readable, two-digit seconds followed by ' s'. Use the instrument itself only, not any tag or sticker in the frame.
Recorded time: 11 h 59 min
